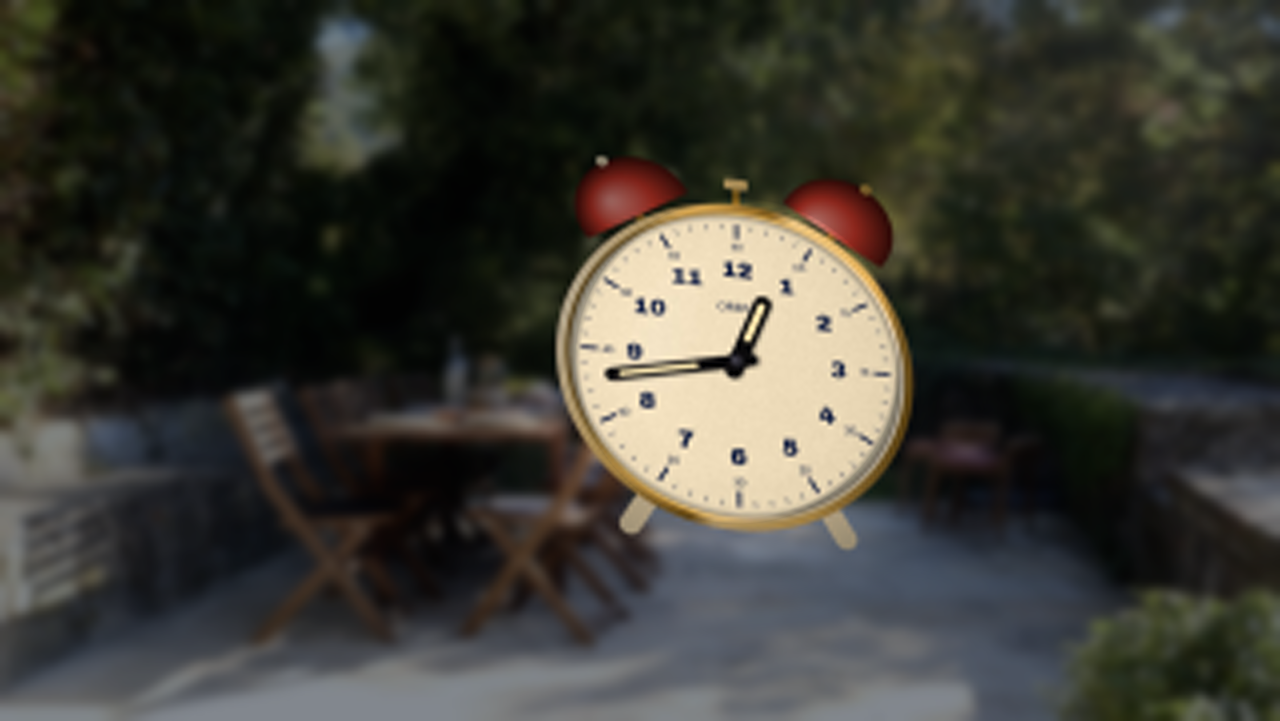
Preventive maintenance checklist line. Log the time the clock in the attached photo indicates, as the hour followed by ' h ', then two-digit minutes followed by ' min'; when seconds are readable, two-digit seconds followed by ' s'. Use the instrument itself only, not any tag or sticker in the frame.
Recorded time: 12 h 43 min
